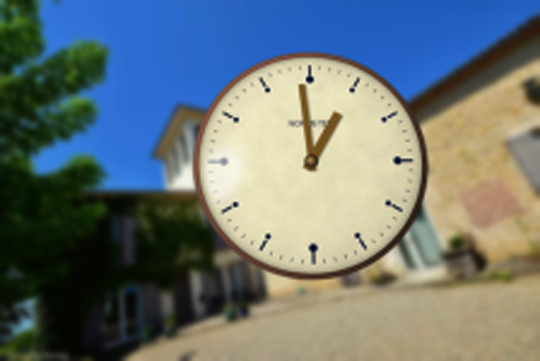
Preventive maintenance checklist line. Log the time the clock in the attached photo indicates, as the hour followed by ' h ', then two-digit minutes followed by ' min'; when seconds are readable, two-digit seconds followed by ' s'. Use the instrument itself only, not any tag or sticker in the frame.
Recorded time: 12 h 59 min
